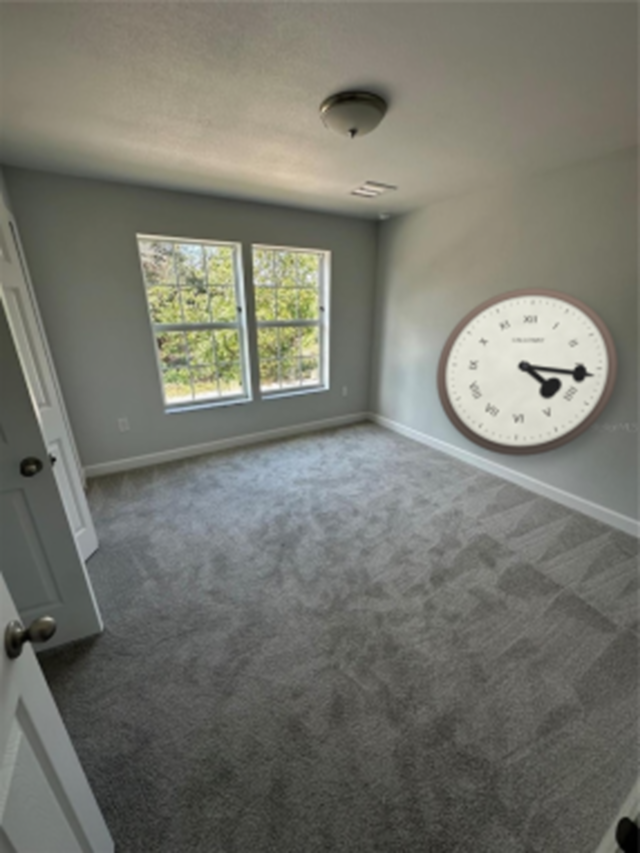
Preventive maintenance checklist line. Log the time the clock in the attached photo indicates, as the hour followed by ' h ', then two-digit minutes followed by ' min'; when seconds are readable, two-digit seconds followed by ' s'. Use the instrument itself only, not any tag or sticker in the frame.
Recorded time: 4 h 16 min
